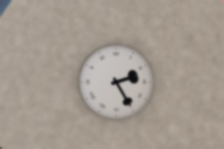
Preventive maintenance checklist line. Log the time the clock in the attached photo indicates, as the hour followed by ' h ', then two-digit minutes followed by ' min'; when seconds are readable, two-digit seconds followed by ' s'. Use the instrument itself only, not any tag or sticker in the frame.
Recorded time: 2 h 25 min
